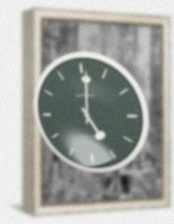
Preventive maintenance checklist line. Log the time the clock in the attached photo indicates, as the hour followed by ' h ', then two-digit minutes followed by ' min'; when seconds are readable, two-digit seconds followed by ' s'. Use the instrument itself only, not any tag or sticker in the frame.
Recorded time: 5 h 01 min
